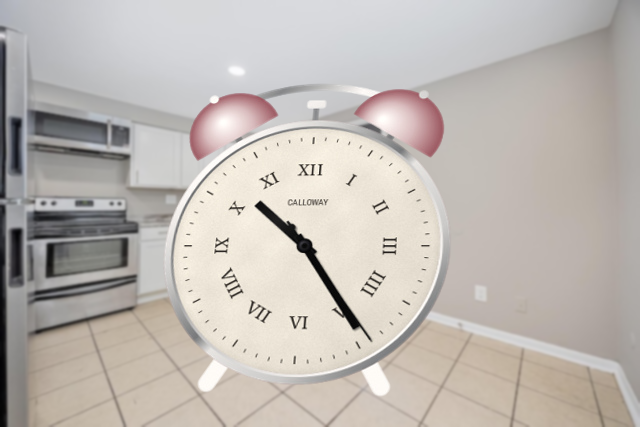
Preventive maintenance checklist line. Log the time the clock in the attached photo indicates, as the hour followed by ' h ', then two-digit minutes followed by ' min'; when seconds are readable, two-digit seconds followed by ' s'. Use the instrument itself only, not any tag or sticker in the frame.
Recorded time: 10 h 24 min 24 s
